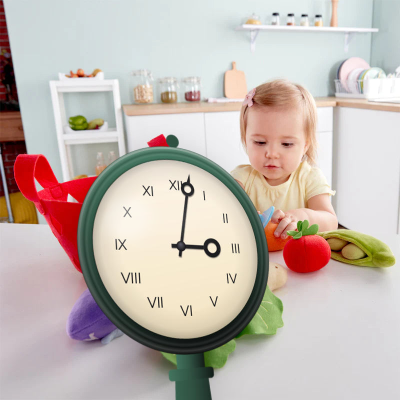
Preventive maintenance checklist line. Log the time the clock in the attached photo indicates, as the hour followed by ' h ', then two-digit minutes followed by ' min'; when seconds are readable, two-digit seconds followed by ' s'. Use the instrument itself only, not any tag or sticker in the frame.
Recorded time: 3 h 02 min
